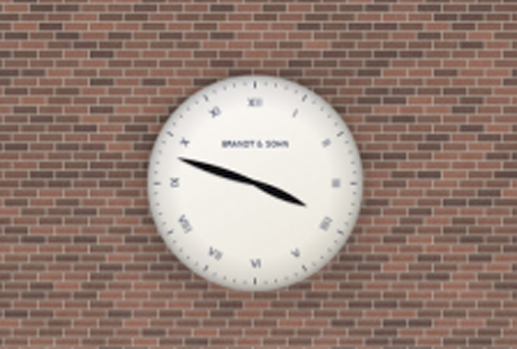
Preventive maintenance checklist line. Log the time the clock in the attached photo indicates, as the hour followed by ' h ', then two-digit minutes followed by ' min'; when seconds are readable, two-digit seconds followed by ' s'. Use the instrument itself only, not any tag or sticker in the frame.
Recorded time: 3 h 48 min
